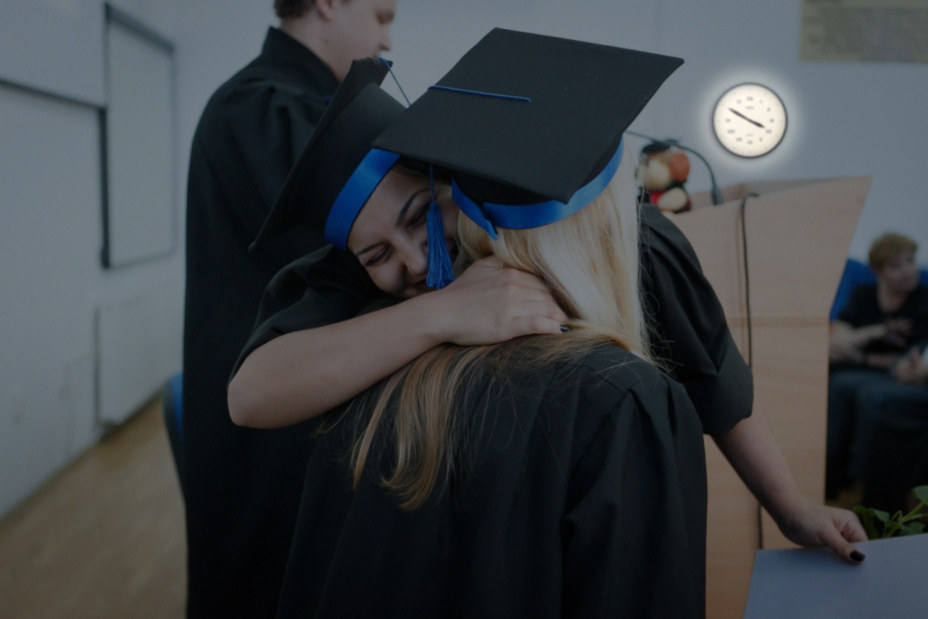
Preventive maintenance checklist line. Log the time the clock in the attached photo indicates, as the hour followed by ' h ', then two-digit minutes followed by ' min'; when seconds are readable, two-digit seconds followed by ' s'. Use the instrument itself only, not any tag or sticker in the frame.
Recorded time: 3 h 50 min
